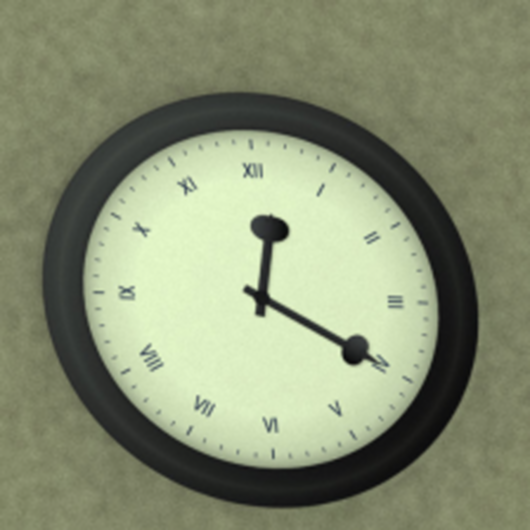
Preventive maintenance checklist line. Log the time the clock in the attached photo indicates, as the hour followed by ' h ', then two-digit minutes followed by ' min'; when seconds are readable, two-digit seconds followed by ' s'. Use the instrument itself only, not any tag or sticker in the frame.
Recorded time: 12 h 20 min
